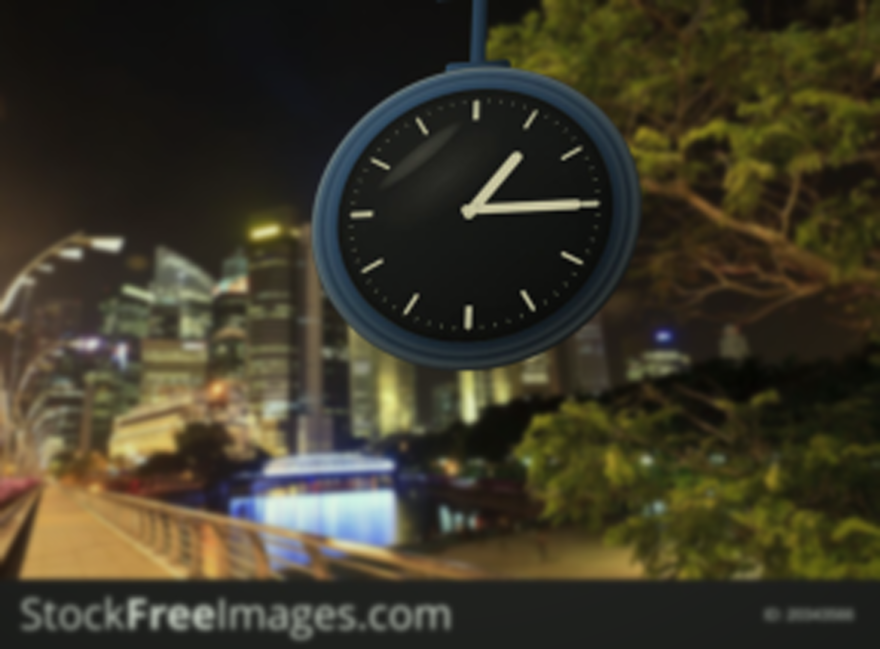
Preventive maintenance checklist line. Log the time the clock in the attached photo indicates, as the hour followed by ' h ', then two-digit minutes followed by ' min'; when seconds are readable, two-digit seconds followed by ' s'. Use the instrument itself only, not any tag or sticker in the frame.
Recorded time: 1 h 15 min
